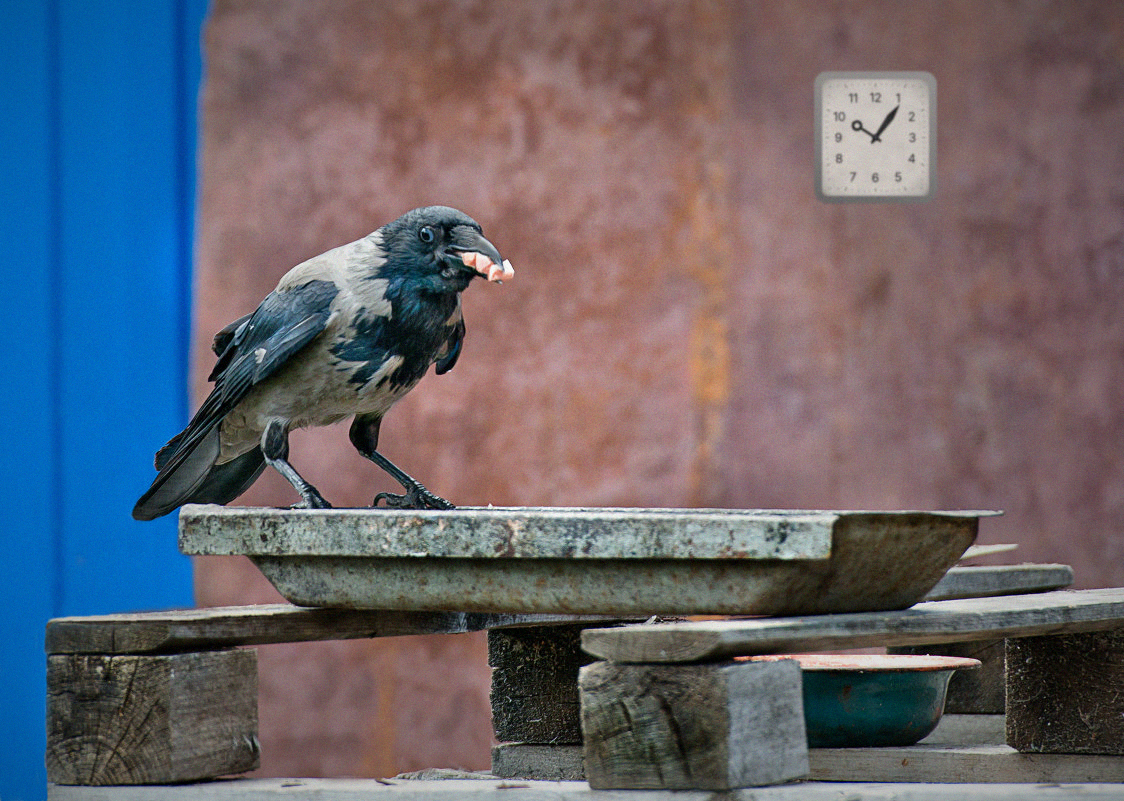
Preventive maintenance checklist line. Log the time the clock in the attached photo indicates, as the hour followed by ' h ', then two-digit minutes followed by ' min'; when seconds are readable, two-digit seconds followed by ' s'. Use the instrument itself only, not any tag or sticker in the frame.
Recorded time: 10 h 06 min
